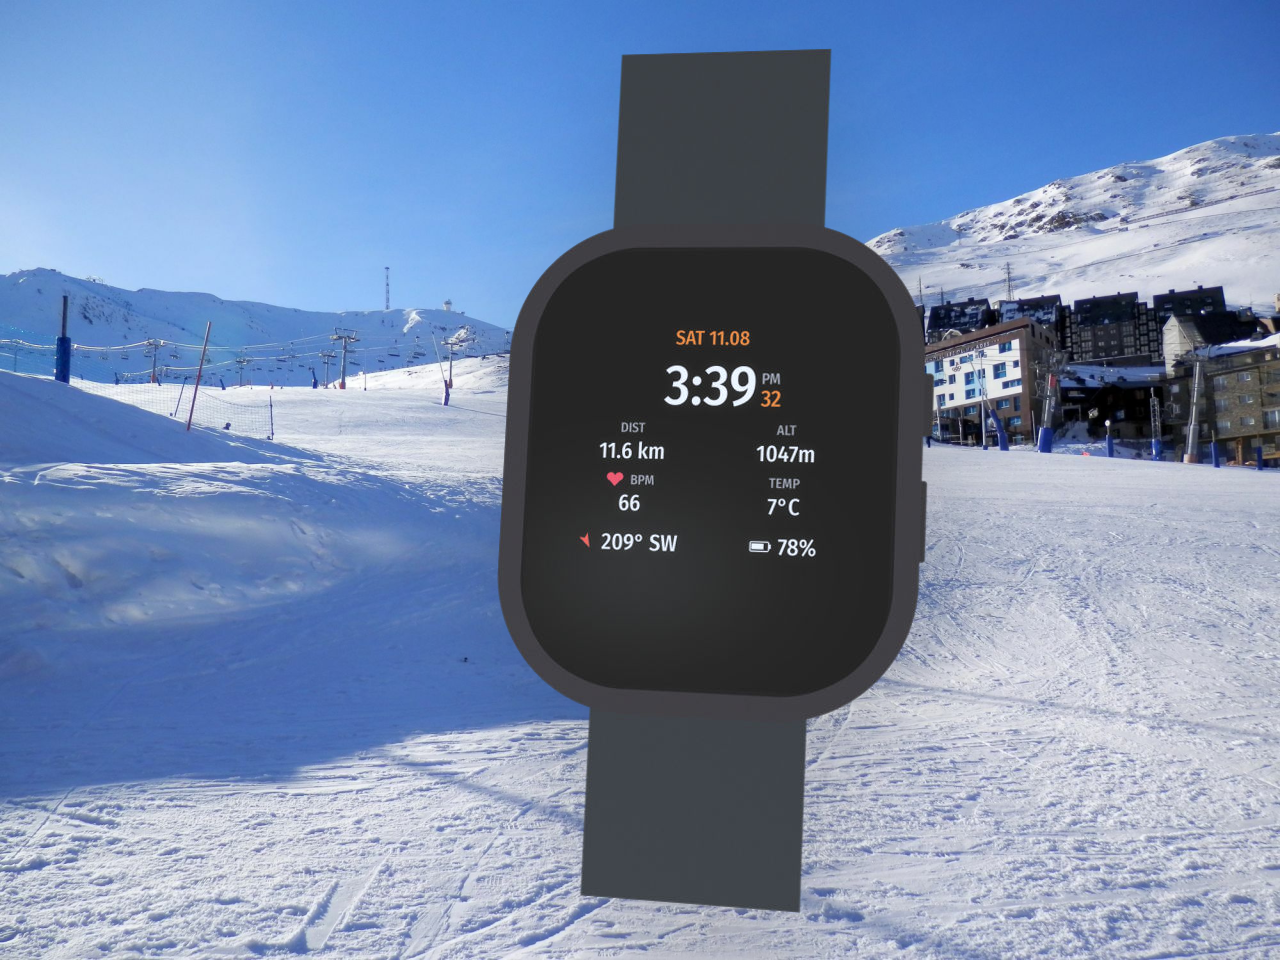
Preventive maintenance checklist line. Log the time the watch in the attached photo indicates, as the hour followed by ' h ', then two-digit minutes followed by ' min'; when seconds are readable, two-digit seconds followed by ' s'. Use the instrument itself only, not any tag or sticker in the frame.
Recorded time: 3 h 39 min 32 s
